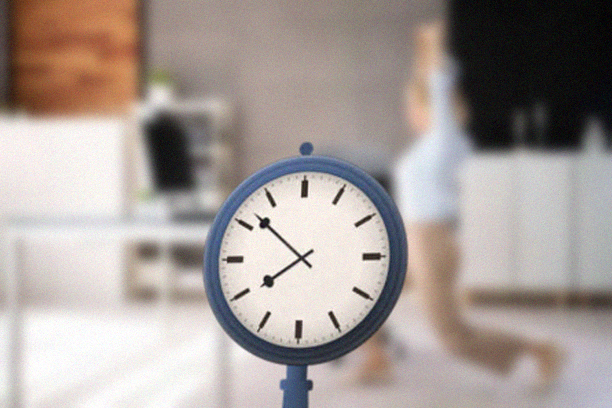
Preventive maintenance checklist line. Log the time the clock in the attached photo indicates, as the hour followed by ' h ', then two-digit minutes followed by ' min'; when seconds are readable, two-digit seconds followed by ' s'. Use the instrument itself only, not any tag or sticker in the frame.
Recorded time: 7 h 52 min
